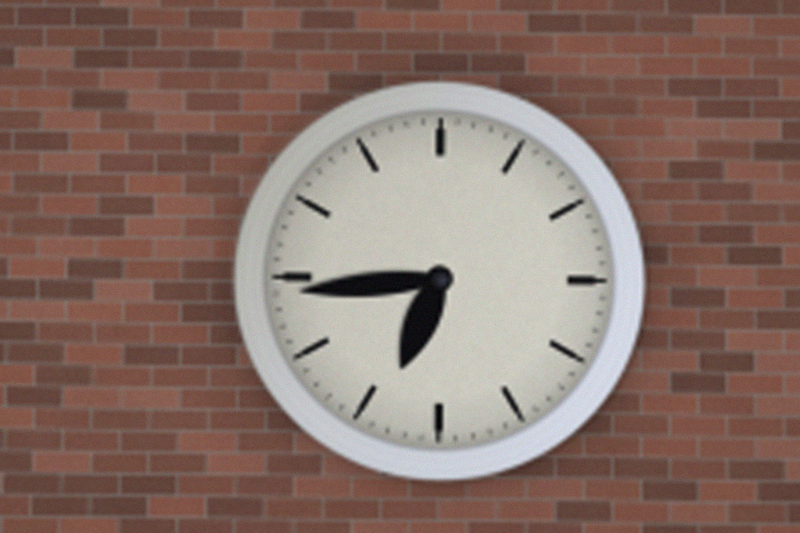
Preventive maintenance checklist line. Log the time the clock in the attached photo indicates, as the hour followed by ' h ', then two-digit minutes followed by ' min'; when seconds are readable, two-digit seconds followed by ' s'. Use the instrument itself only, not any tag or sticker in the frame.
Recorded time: 6 h 44 min
